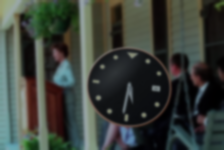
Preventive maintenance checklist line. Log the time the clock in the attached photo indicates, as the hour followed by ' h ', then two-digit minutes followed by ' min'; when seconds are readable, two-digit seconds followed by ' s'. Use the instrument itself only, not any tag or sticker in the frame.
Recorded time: 5 h 31 min
